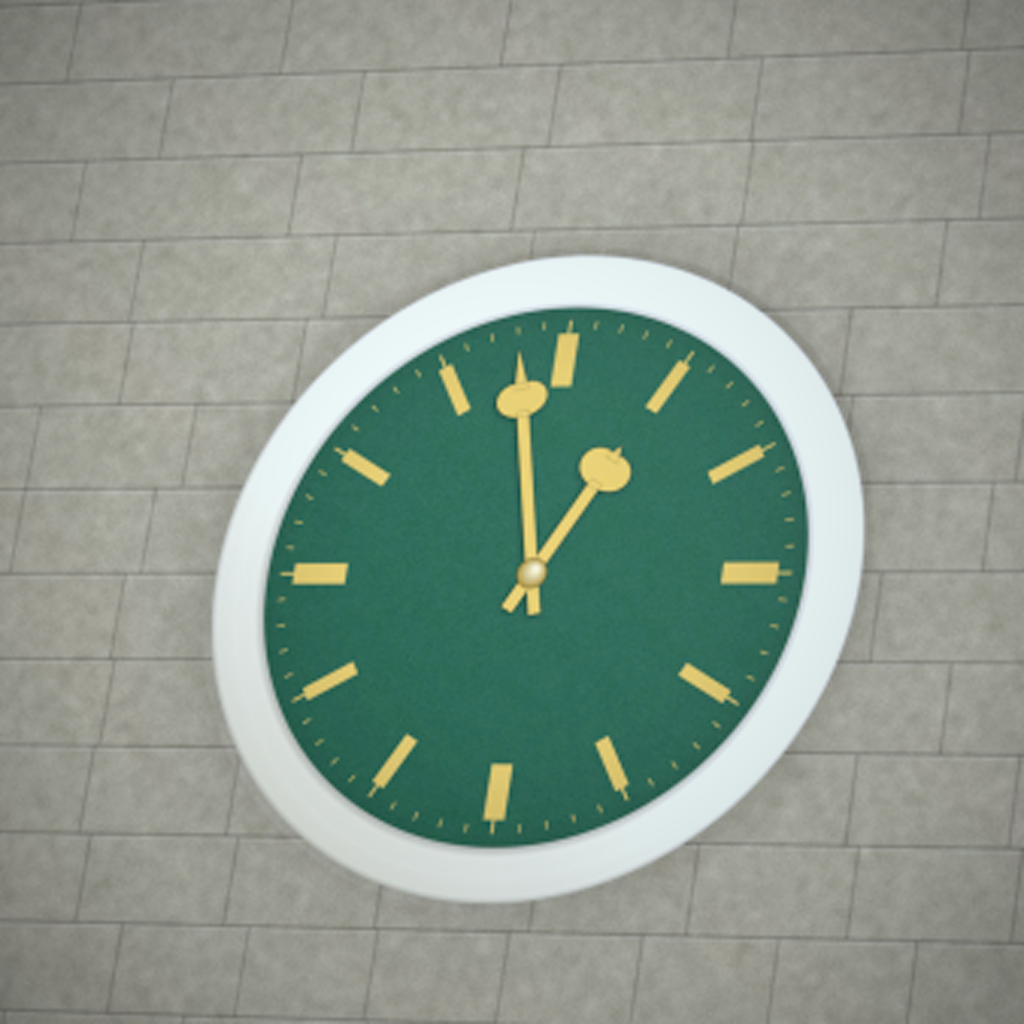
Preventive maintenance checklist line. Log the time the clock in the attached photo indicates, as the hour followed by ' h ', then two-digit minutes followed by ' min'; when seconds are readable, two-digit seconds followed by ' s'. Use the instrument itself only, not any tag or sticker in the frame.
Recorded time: 12 h 58 min
